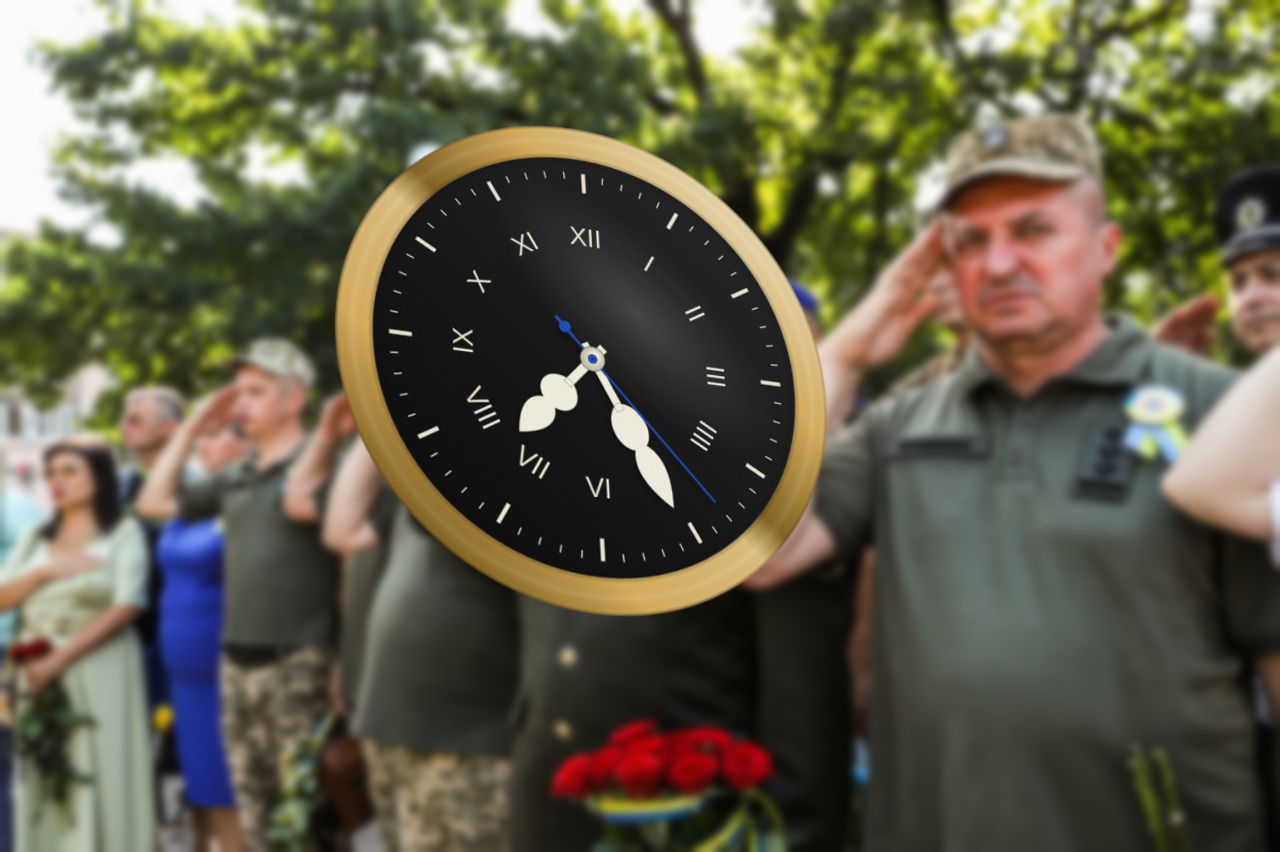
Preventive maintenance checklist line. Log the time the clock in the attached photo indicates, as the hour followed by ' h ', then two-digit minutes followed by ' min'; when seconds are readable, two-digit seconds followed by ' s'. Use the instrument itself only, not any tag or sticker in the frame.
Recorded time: 7 h 25 min 23 s
